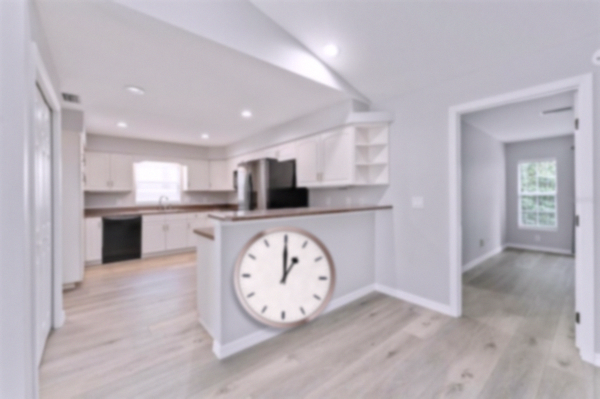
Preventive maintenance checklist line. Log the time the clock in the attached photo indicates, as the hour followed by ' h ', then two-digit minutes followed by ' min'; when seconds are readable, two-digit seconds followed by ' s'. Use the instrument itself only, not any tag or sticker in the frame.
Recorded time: 1 h 00 min
